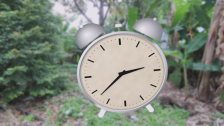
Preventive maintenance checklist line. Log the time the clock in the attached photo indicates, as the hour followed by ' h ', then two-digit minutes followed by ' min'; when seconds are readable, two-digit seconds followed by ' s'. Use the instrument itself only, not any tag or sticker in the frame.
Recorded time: 2 h 38 min
